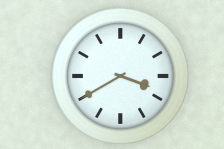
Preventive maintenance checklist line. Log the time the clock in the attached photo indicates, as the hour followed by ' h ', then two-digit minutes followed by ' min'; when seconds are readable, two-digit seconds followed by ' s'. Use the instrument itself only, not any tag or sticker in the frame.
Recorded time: 3 h 40 min
